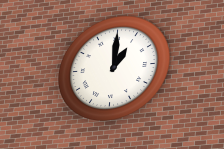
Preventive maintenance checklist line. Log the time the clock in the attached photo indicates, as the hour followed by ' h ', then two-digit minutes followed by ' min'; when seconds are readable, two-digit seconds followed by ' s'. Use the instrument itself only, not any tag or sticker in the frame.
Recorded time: 1 h 00 min
